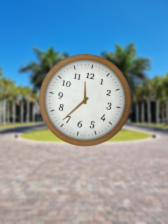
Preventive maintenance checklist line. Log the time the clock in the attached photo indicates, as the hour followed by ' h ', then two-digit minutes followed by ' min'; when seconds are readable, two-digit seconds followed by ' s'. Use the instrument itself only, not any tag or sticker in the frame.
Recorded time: 11 h 36 min
